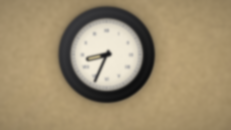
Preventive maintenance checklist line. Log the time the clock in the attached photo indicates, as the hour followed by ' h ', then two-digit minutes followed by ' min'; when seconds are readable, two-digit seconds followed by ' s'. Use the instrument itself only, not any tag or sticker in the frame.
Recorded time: 8 h 34 min
